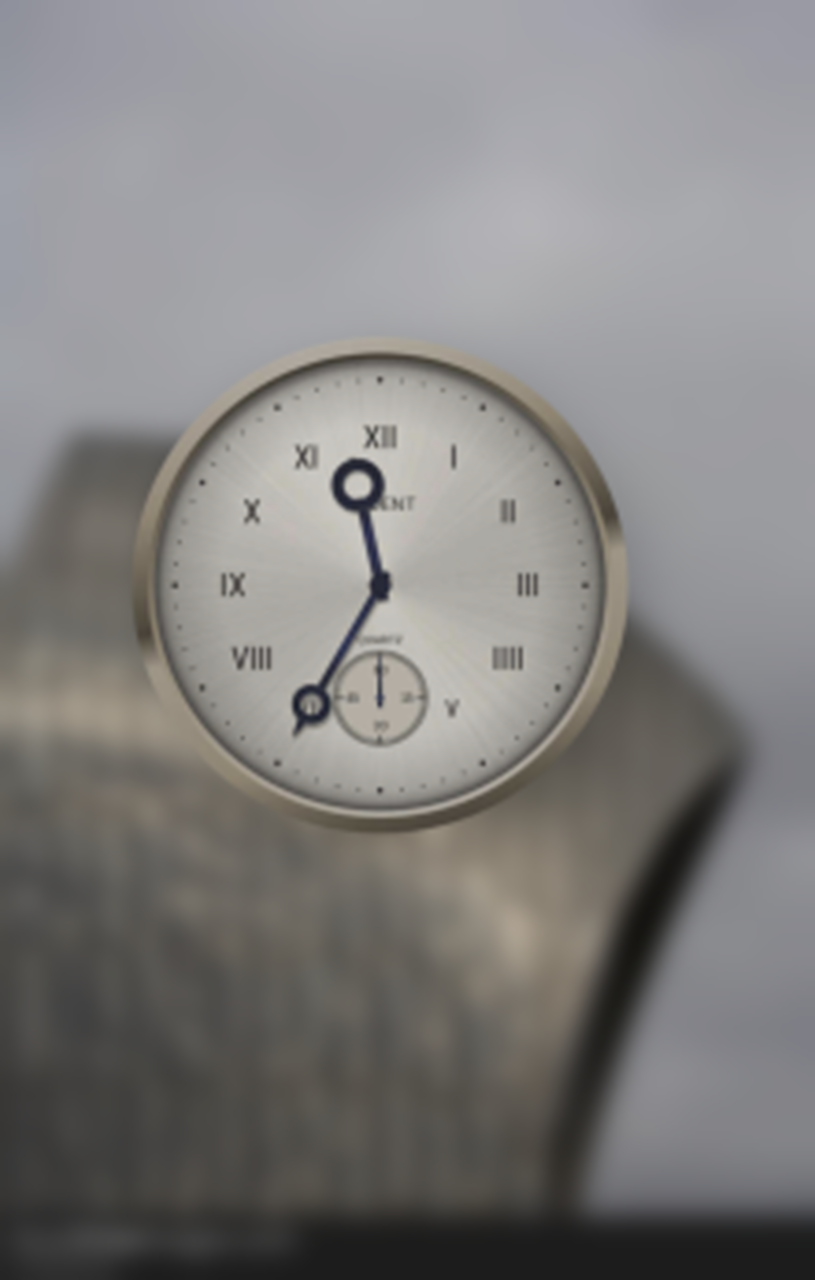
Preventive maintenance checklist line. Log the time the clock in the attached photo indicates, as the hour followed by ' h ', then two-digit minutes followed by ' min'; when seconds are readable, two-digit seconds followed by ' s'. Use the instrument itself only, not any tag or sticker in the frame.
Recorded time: 11 h 35 min
